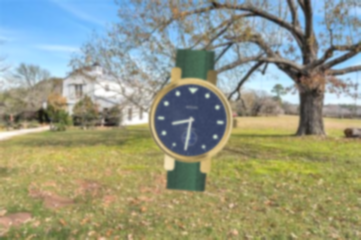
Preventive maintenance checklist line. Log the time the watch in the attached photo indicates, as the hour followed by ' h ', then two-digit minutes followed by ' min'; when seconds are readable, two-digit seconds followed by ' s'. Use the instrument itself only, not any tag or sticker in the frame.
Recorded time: 8 h 31 min
